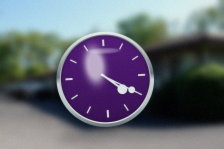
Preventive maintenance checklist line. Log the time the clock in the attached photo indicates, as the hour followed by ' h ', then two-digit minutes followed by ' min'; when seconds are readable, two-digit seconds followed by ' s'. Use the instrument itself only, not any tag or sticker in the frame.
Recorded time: 4 h 20 min
